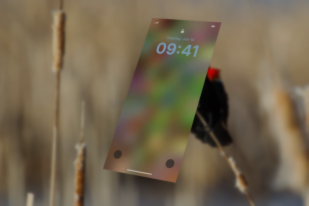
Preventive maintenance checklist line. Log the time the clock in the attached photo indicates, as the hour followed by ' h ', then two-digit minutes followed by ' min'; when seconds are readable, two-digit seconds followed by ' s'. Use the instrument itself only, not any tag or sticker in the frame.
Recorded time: 9 h 41 min
